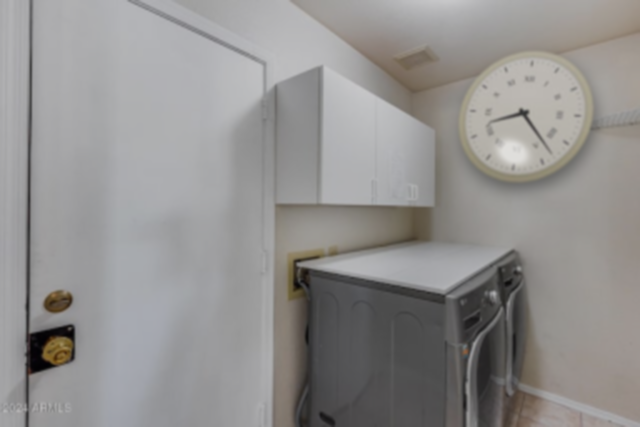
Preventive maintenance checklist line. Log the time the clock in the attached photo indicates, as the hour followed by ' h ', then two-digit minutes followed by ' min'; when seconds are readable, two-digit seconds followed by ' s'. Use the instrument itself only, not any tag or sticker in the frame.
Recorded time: 8 h 23 min
